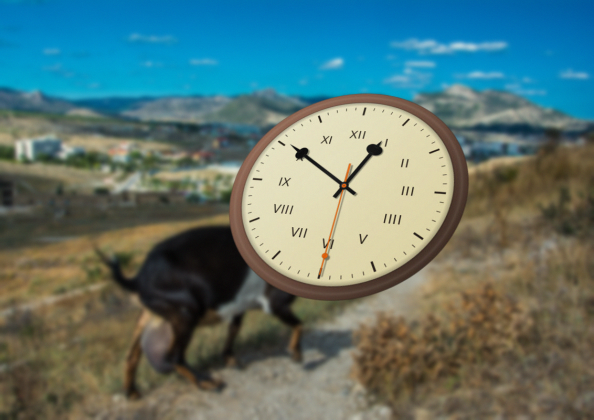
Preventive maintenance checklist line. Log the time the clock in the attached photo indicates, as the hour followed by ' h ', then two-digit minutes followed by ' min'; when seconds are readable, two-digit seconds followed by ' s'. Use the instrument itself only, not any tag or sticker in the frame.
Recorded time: 12 h 50 min 30 s
